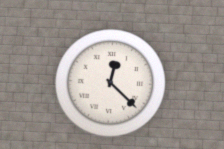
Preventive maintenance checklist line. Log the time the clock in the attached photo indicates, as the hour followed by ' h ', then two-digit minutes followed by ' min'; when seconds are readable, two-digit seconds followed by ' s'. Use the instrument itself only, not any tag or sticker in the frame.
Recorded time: 12 h 22 min
